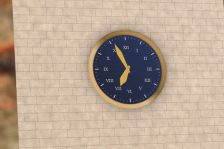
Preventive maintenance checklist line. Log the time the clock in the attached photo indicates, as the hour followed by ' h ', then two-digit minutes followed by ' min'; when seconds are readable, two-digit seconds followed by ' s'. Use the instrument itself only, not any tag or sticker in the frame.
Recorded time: 6 h 56 min
